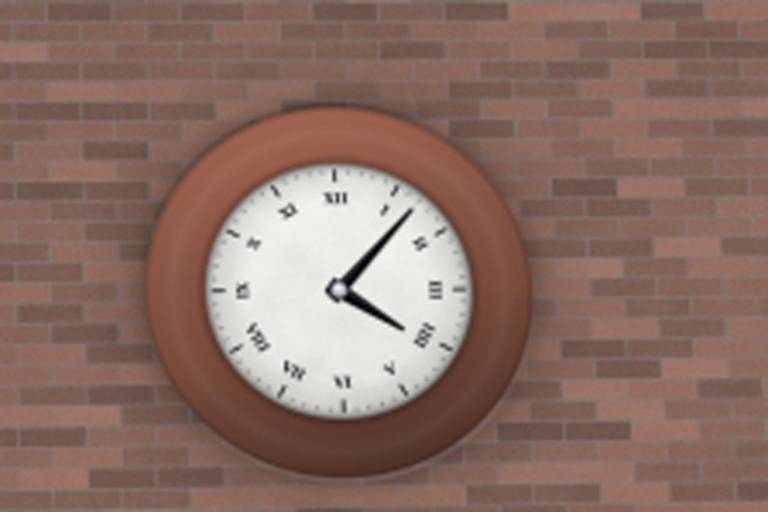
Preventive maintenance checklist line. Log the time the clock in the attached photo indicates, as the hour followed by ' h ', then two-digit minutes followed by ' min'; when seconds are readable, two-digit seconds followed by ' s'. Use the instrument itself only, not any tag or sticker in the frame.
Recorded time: 4 h 07 min
